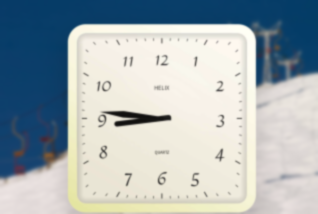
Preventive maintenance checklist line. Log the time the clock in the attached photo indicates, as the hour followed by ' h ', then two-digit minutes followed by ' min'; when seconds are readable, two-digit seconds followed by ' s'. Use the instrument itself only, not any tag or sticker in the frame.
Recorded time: 8 h 46 min
